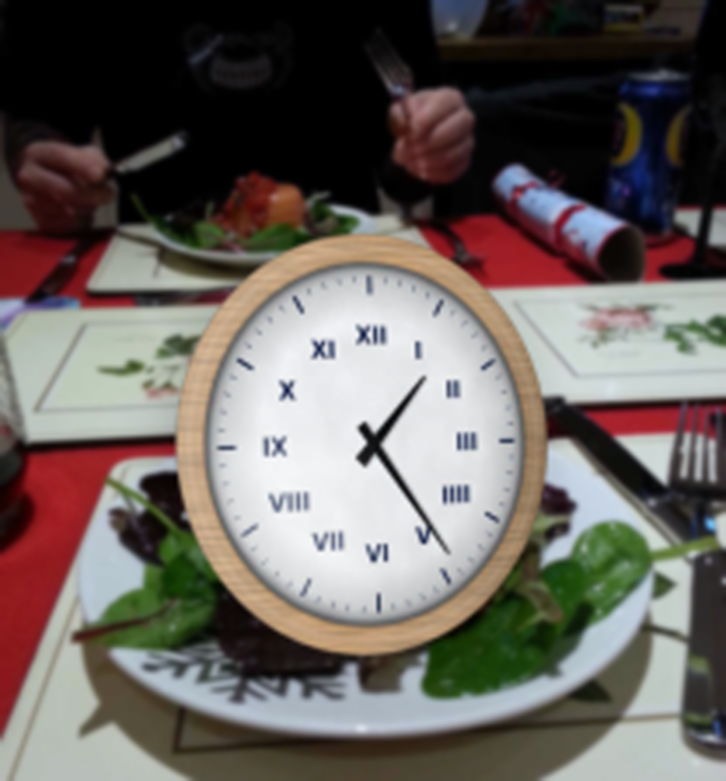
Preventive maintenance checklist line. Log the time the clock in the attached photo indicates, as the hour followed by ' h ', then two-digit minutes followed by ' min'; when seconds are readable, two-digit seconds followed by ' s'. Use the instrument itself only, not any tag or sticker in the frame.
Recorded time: 1 h 24 min
